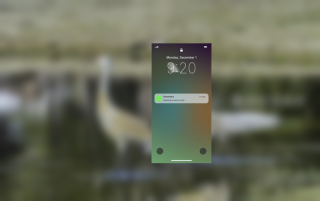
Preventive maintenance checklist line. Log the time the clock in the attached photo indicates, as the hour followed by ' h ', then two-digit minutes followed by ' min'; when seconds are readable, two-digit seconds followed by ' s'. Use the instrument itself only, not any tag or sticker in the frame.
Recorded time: 9 h 20 min
